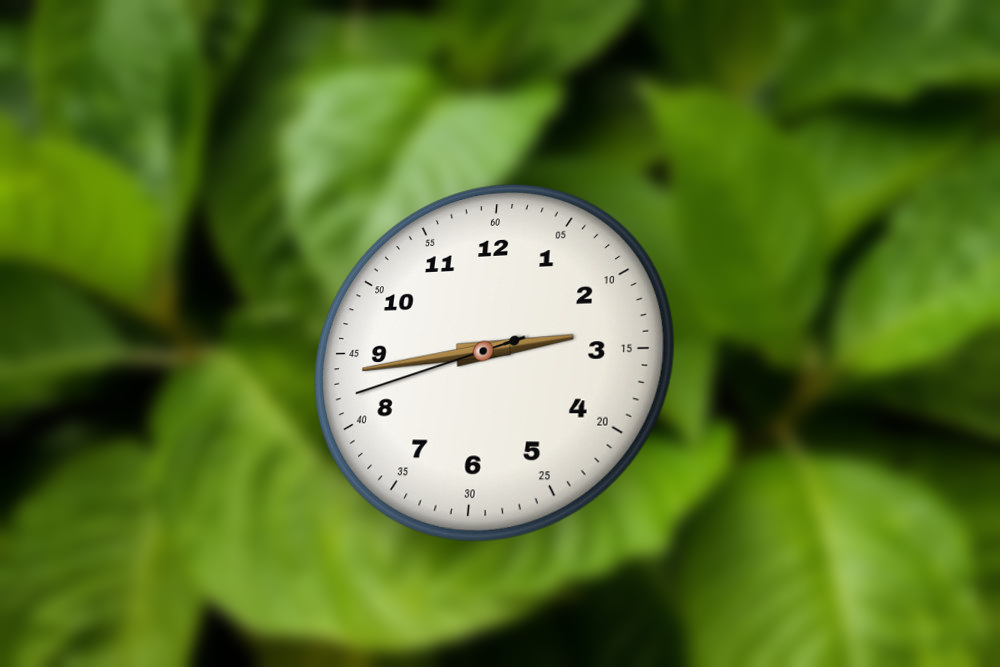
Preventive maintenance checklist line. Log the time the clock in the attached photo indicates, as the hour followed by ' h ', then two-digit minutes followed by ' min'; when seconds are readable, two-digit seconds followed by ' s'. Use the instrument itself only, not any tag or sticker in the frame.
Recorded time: 2 h 43 min 42 s
